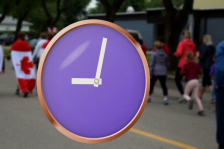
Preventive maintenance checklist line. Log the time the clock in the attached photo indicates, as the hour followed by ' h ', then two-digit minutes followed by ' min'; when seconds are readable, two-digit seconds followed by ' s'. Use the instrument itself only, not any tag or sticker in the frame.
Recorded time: 9 h 02 min
